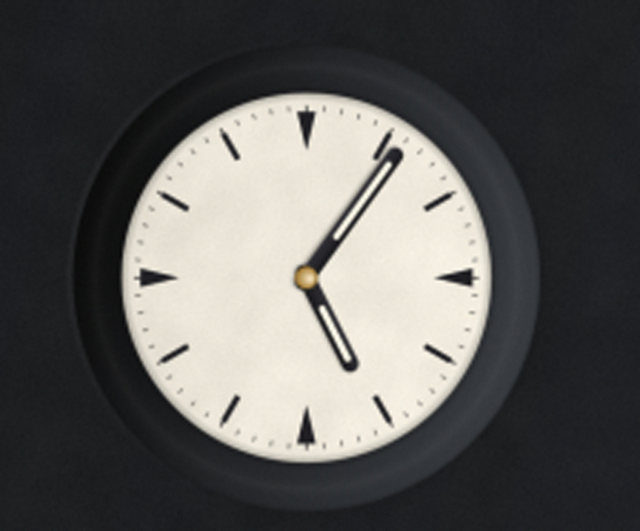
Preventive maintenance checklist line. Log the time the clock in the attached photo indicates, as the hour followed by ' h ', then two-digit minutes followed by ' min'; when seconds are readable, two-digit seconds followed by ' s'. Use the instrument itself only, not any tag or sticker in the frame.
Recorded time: 5 h 06 min
